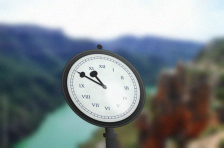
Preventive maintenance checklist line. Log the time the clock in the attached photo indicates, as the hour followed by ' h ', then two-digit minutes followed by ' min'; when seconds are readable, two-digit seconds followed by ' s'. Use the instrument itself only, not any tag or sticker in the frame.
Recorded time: 10 h 50 min
